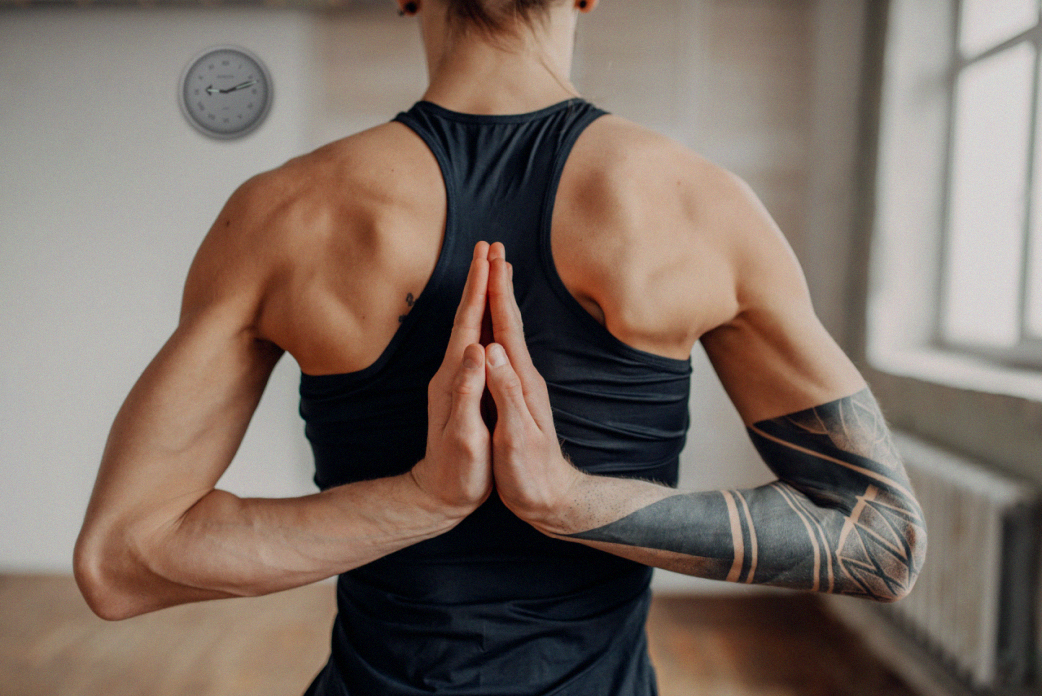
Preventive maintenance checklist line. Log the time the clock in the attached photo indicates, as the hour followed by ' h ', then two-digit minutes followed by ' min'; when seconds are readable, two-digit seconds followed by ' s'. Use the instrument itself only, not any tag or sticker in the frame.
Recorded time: 9 h 12 min
